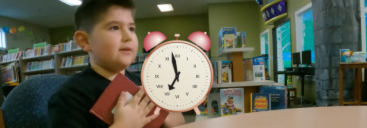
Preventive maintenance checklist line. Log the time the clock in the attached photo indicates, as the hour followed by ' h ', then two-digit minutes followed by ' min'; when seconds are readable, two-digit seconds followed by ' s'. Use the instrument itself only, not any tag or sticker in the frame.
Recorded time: 6 h 58 min
